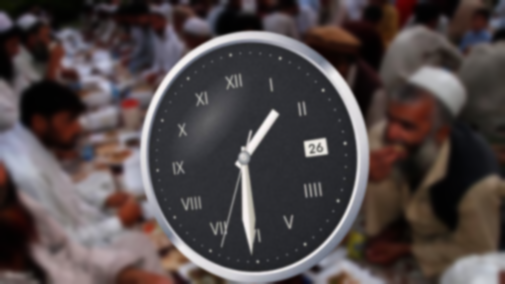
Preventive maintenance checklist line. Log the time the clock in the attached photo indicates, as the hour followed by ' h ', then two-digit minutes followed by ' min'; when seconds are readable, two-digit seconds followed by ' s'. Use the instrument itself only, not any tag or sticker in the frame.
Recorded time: 1 h 30 min 34 s
